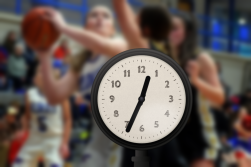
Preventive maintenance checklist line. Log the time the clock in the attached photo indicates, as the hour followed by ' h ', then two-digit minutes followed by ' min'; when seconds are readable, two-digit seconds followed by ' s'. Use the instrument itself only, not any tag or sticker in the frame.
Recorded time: 12 h 34 min
